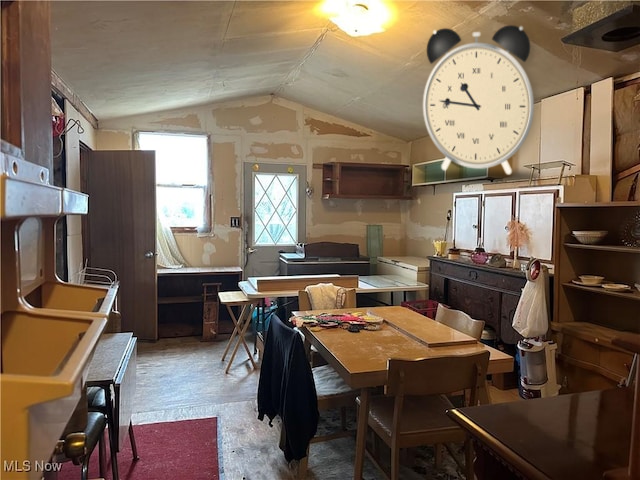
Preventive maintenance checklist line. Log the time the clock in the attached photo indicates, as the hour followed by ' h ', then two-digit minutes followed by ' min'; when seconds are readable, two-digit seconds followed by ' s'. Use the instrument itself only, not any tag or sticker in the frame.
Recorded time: 10 h 46 min
